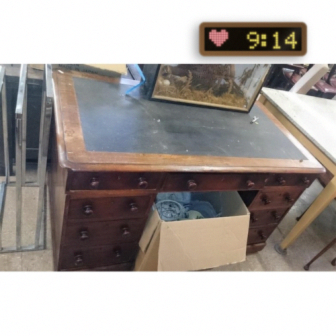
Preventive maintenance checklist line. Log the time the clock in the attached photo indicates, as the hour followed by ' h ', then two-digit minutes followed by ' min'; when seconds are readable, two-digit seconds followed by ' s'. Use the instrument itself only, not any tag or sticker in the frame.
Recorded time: 9 h 14 min
